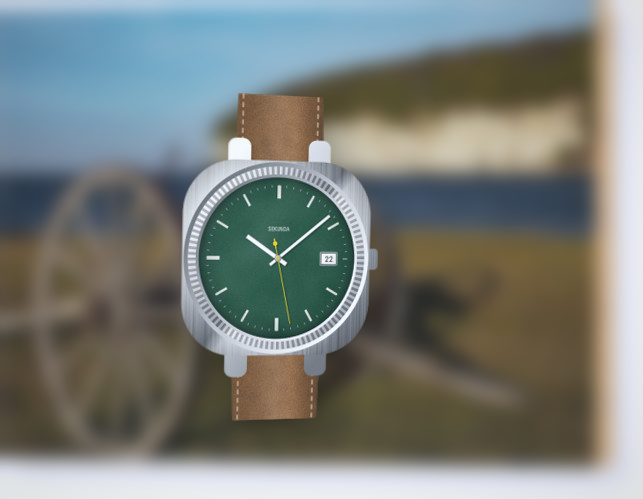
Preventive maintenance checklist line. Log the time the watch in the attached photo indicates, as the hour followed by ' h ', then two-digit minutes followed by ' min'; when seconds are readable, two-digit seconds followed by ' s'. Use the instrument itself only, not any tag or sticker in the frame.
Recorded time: 10 h 08 min 28 s
